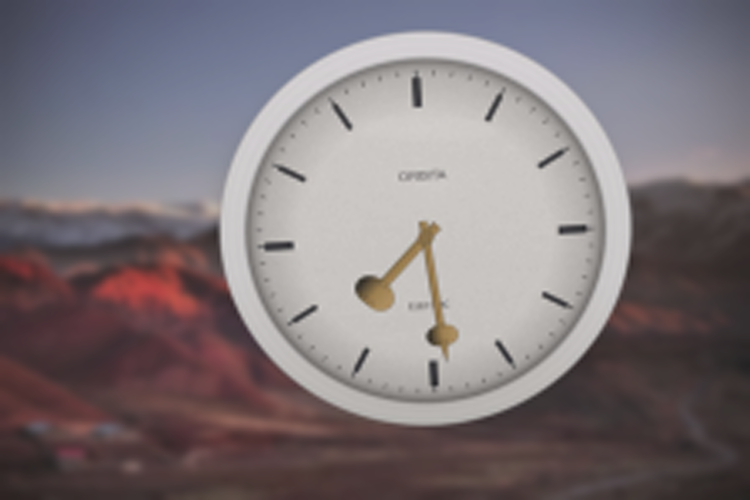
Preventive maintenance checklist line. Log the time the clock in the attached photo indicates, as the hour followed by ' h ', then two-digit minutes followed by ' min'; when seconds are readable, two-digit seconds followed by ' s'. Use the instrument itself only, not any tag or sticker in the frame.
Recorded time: 7 h 29 min
